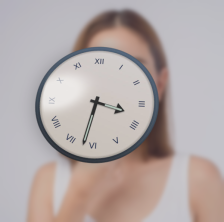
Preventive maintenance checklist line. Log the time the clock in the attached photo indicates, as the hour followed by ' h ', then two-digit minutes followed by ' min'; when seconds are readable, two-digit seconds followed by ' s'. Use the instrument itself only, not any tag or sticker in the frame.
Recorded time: 3 h 32 min
